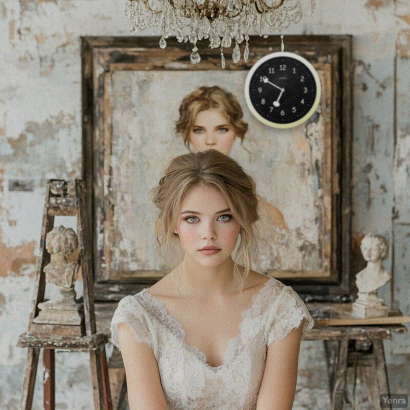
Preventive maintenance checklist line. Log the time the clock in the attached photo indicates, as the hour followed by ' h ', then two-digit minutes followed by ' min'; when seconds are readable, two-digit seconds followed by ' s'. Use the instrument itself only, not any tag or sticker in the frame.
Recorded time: 6 h 50 min
